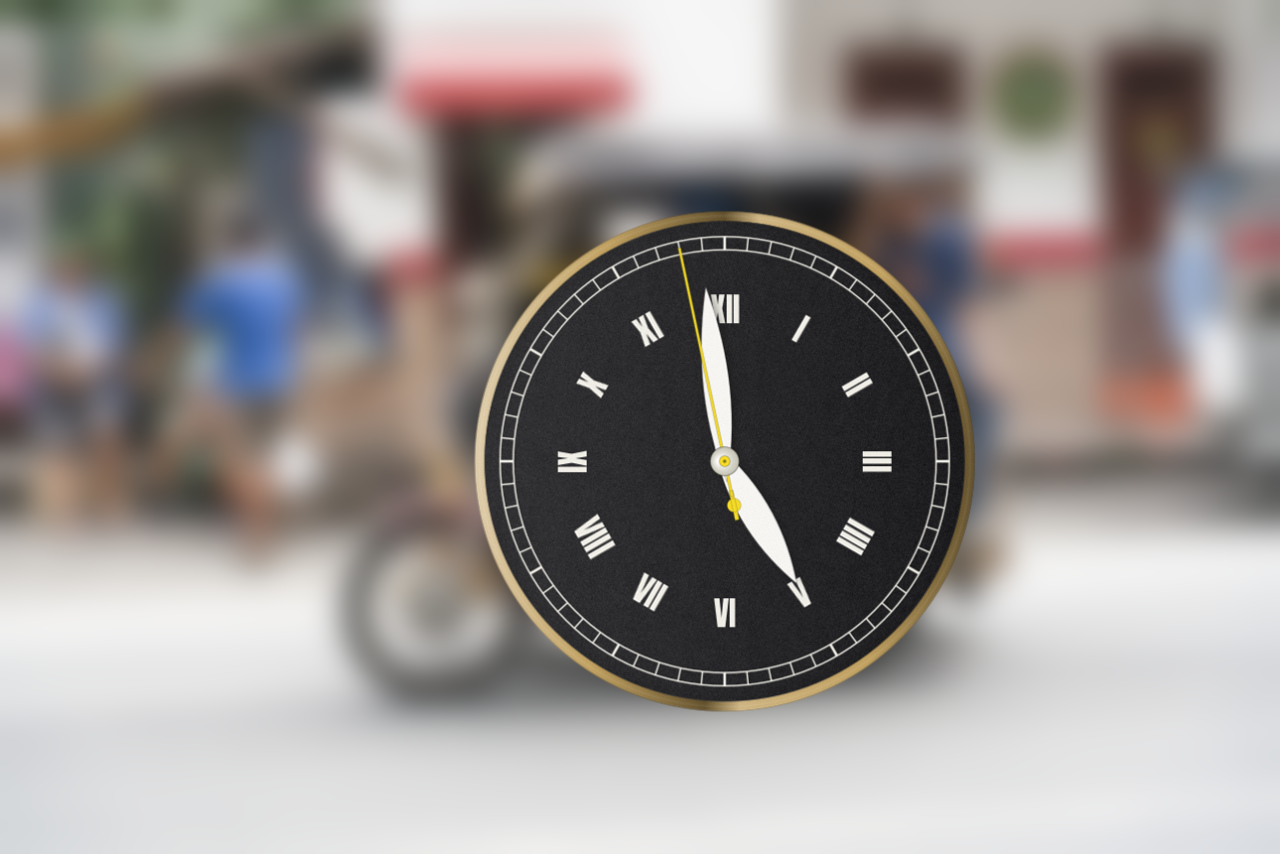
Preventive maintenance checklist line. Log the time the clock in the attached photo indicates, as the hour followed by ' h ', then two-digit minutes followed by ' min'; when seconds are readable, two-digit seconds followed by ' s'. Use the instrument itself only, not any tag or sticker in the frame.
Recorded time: 4 h 58 min 58 s
